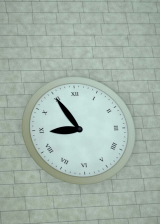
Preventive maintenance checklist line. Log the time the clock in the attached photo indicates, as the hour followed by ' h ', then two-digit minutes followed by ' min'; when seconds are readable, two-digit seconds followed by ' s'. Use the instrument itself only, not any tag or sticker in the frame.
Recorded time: 8 h 55 min
